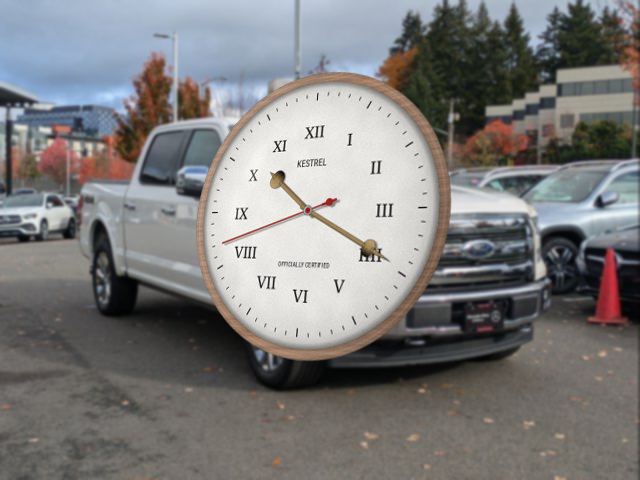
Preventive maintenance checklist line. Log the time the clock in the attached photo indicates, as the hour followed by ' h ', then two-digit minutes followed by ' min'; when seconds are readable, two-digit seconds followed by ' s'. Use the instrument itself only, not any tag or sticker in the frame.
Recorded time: 10 h 19 min 42 s
